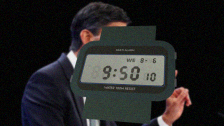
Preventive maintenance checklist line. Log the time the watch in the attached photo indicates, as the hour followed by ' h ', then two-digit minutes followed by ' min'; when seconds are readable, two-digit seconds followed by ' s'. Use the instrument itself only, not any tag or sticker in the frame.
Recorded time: 9 h 50 min 10 s
